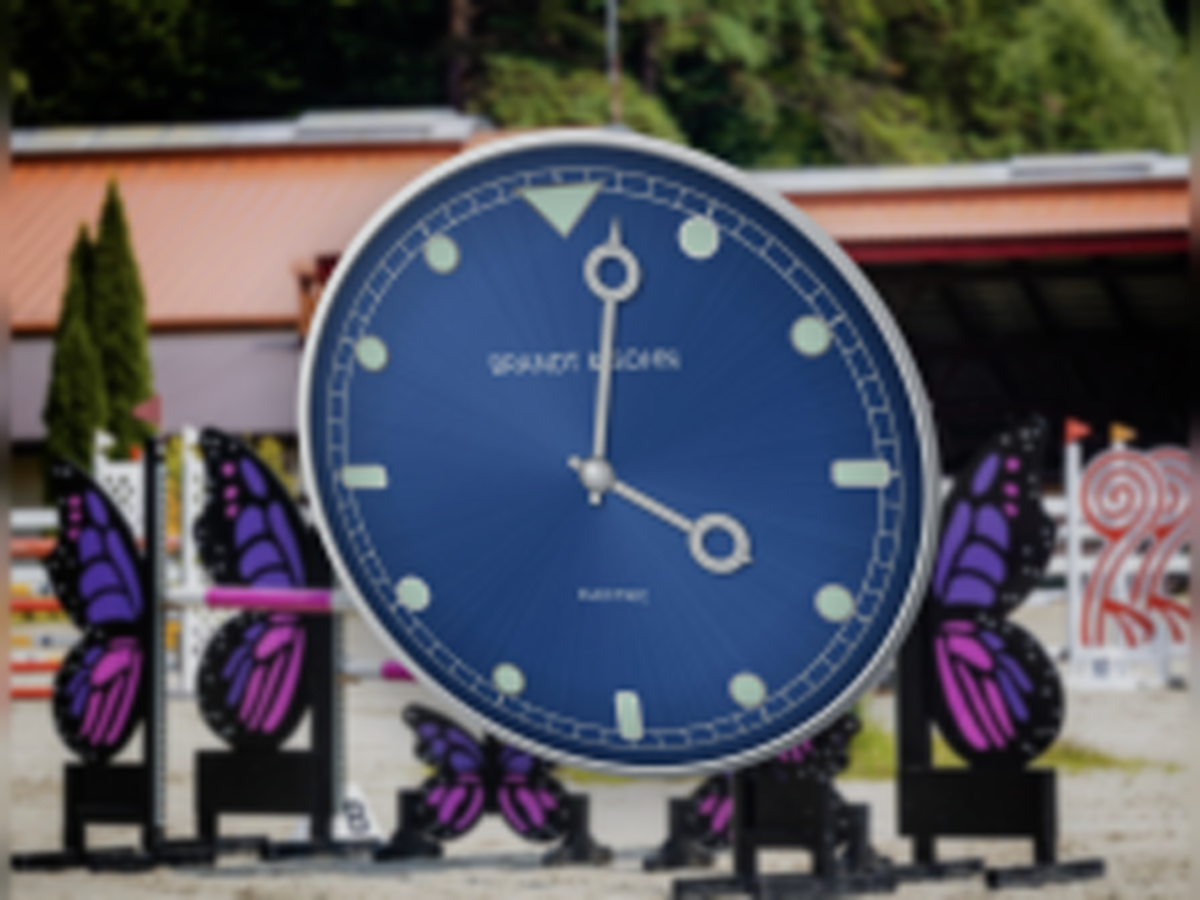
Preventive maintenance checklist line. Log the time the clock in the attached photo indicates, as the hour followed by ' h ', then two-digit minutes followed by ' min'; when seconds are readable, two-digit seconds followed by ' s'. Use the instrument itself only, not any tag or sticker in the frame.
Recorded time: 4 h 02 min
